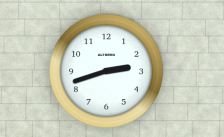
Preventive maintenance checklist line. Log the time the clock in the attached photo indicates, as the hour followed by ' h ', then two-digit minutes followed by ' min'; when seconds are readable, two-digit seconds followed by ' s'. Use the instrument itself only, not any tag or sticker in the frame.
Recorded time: 2 h 42 min
